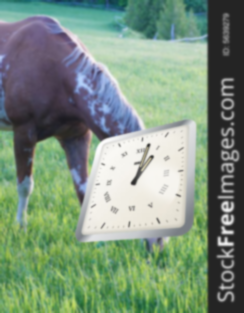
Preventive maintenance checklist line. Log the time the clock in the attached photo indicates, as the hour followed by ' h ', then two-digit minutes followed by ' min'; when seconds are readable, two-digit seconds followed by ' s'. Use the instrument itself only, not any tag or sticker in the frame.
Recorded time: 1 h 02 min
